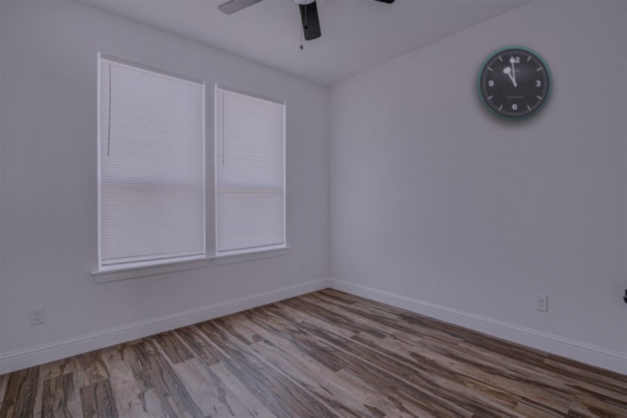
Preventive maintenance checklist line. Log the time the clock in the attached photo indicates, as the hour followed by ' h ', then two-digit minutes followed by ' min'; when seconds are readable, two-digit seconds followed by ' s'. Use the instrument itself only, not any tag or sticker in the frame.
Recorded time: 10 h 59 min
